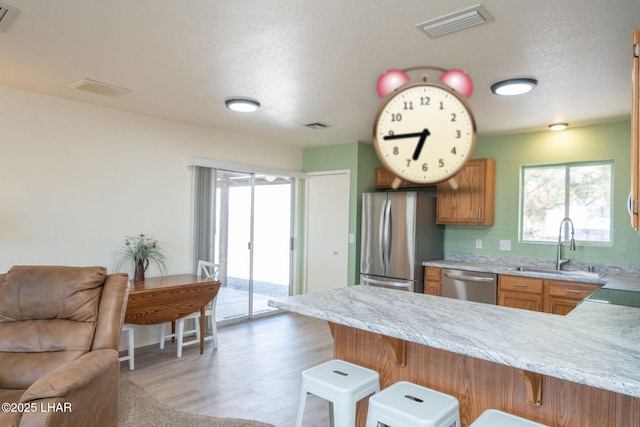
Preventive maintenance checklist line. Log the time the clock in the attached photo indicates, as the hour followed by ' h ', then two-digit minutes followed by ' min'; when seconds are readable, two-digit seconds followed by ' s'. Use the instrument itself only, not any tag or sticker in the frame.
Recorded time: 6 h 44 min
